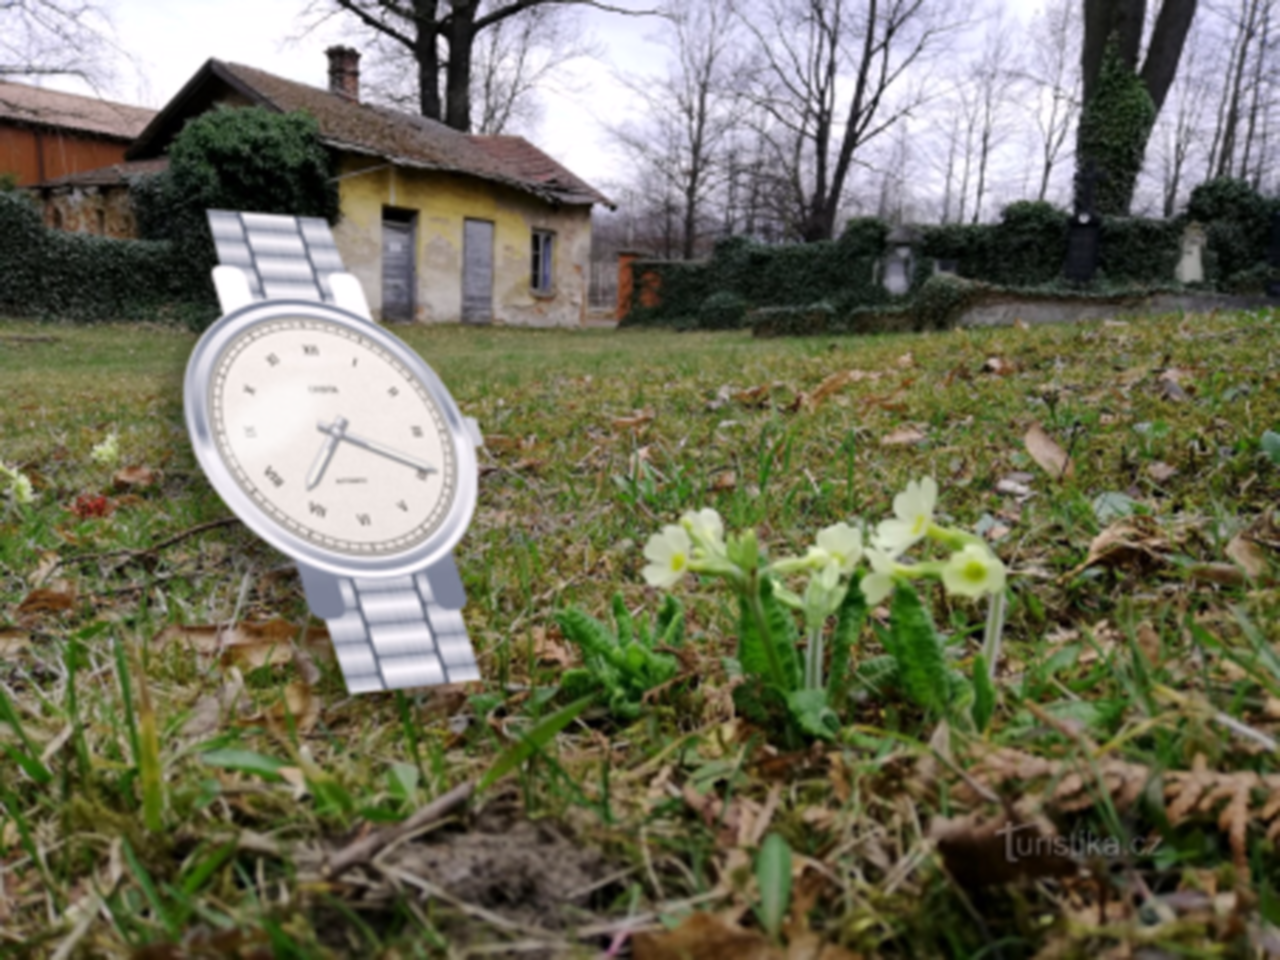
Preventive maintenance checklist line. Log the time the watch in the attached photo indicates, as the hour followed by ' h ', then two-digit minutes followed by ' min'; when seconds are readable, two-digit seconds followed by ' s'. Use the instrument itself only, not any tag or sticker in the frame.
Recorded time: 7 h 19 min
